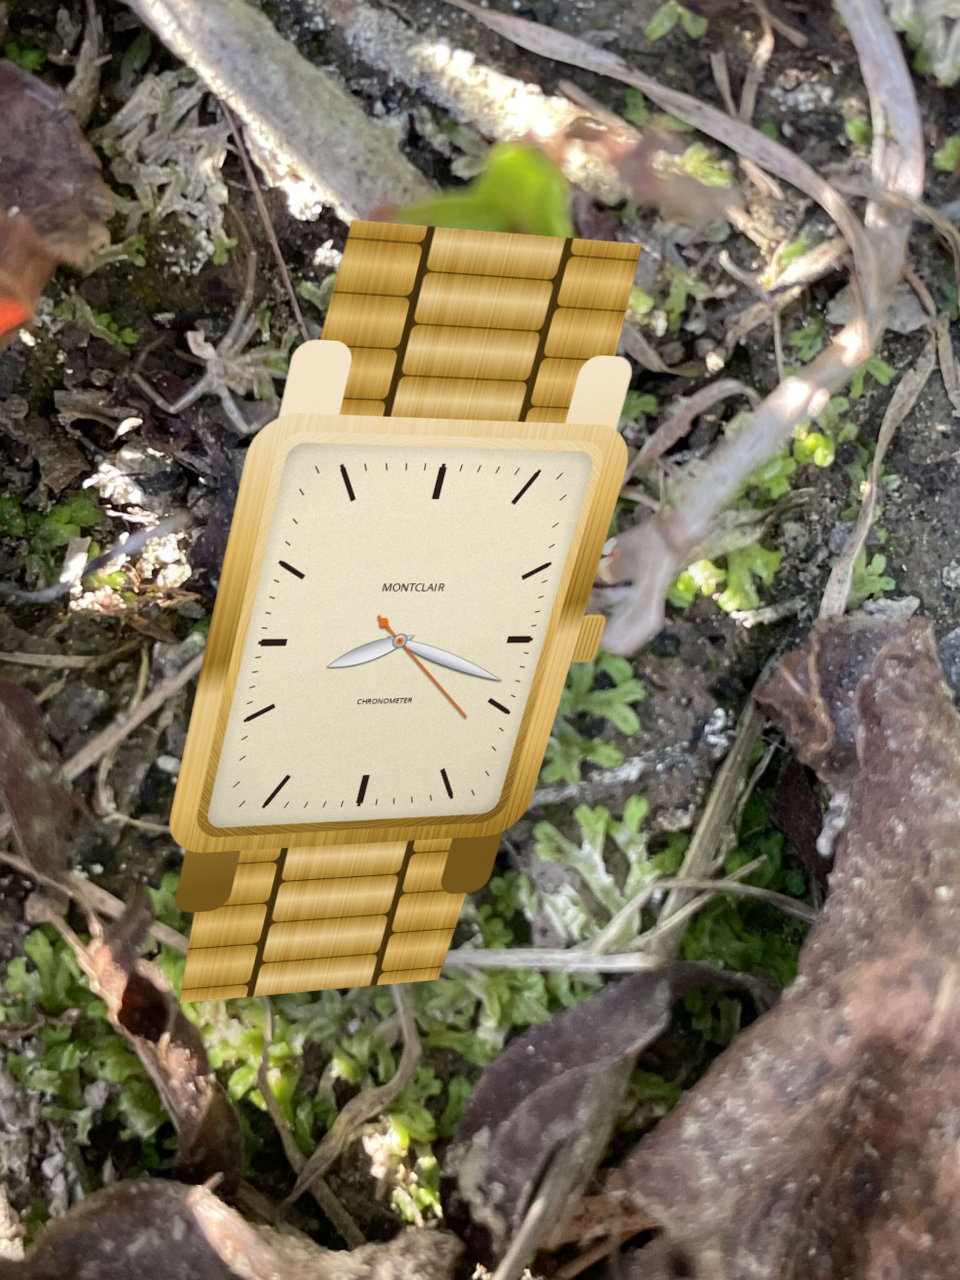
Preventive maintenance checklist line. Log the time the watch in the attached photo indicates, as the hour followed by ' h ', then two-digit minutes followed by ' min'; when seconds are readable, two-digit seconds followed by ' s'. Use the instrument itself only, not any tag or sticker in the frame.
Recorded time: 8 h 18 min 22 s
